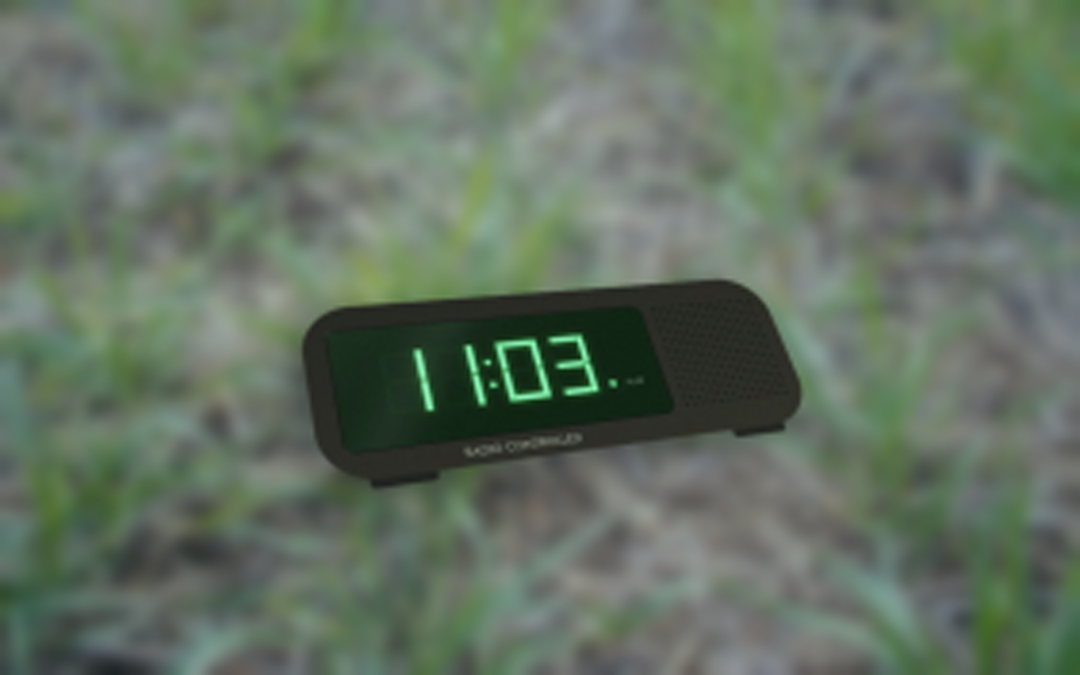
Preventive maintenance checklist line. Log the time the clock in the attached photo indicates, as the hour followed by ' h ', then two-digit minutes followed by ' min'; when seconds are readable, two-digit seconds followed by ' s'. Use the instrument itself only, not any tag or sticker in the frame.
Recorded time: 11 h 03 min
